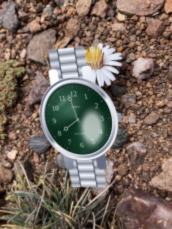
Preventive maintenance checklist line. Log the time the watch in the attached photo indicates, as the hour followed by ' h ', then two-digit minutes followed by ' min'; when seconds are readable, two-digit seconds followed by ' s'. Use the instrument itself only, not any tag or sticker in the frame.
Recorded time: 7 h 58 min
